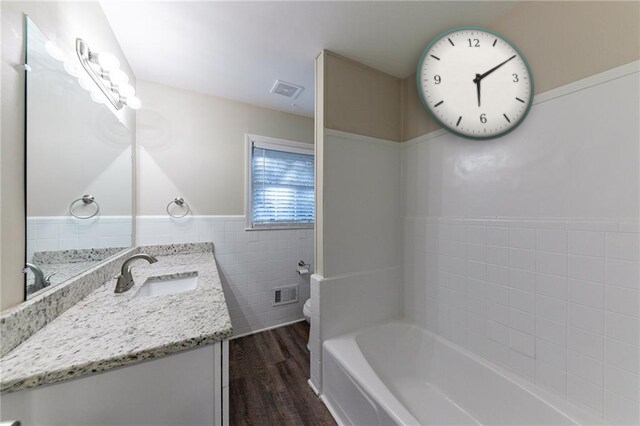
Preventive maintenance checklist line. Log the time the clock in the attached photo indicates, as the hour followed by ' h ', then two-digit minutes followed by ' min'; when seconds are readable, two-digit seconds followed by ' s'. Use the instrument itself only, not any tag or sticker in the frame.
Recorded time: 6 h 10 min
